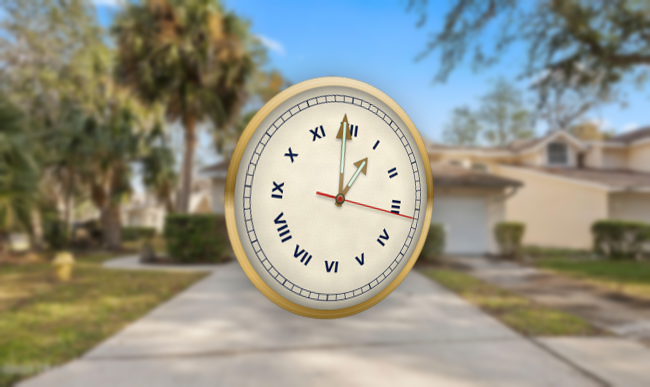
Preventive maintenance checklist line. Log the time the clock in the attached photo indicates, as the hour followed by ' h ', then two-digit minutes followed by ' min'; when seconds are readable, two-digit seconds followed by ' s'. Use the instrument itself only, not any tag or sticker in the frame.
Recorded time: 12 h 59 min 16 s
